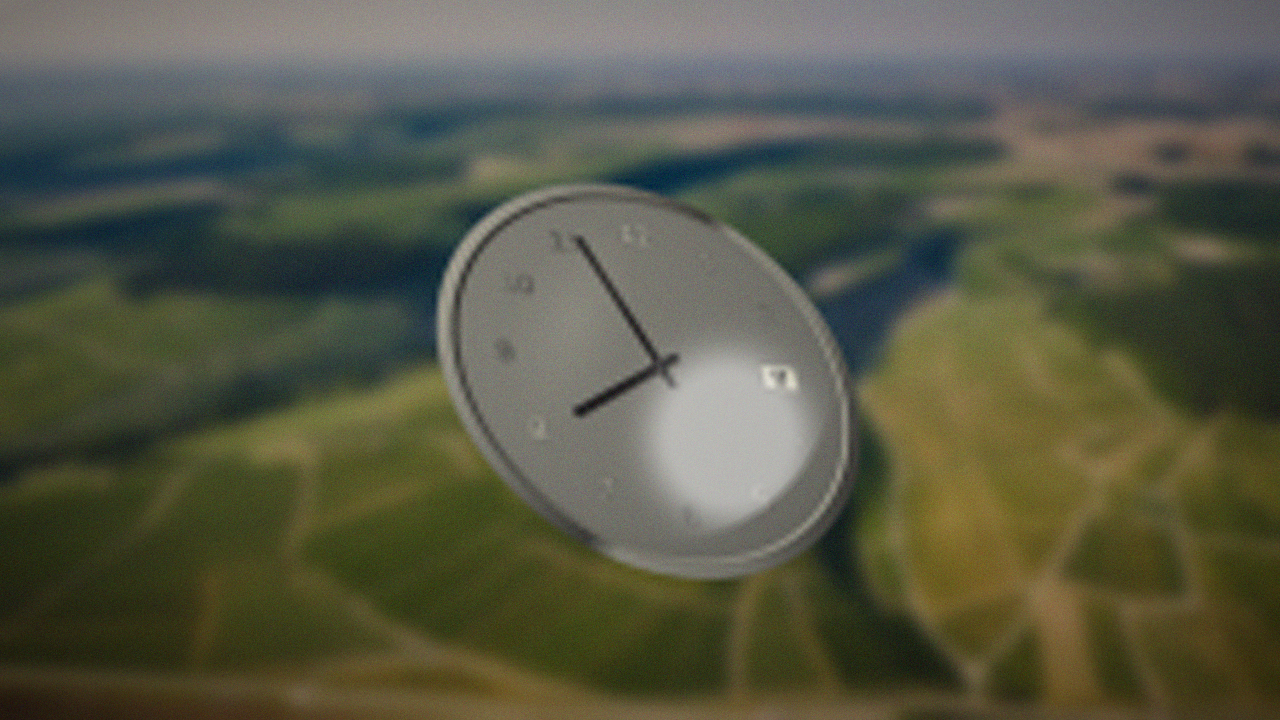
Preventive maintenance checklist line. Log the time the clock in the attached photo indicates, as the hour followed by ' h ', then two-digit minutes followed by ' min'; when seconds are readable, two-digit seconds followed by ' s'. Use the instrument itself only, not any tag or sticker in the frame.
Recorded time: 7 h 56 min
